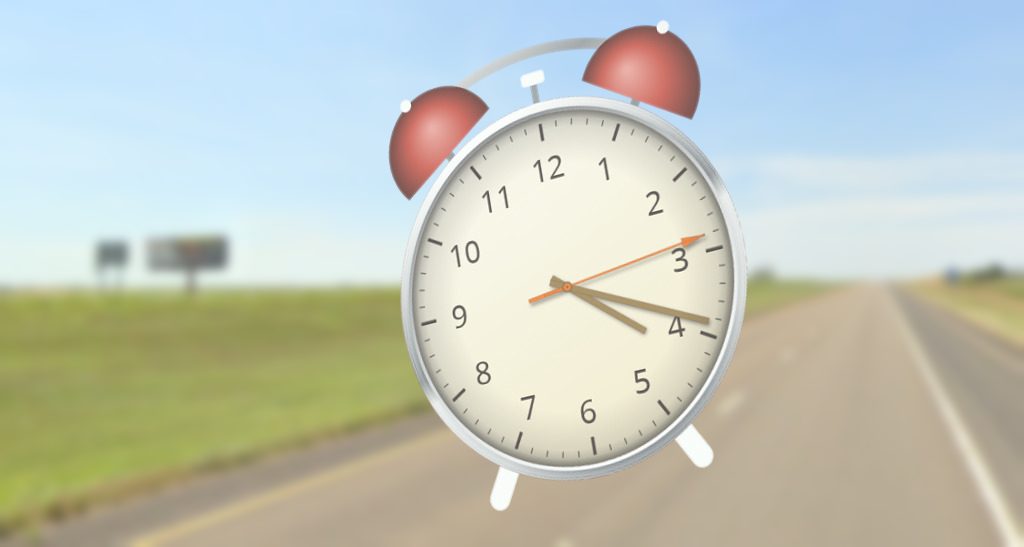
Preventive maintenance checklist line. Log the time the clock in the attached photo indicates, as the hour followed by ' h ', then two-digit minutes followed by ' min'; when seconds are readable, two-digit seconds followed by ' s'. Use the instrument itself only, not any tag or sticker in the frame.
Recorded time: 4 h 19 min 14 s
